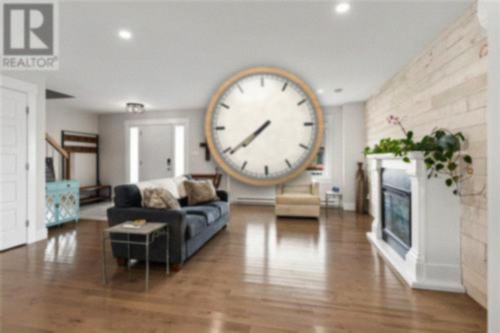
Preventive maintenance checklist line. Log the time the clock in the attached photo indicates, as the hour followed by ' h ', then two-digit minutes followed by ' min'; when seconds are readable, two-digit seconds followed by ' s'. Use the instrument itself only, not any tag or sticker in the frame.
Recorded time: 7 h 39 min
